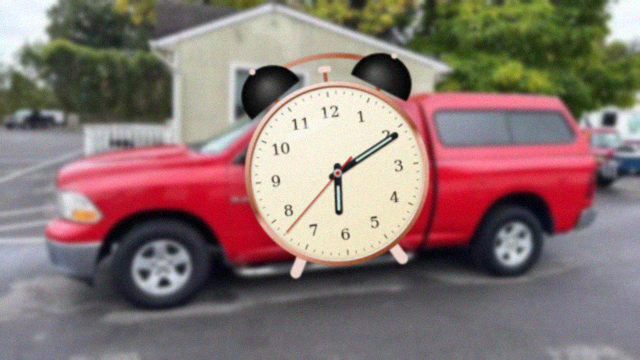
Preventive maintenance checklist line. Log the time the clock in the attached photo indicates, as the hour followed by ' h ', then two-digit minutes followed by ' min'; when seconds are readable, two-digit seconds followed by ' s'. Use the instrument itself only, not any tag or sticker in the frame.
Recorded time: 6 h 10 min 38 s
